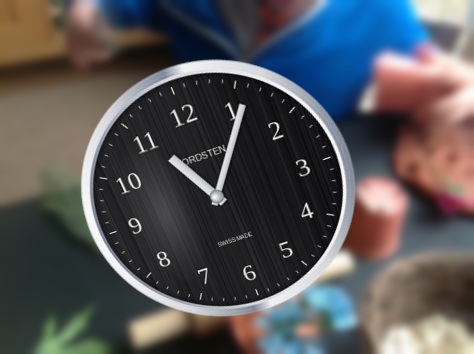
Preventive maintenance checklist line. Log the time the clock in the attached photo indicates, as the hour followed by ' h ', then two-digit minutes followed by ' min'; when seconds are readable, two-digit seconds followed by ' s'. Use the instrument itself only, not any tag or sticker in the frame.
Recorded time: 11 h 06 min
